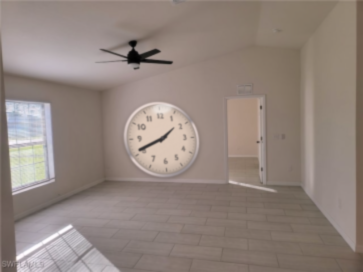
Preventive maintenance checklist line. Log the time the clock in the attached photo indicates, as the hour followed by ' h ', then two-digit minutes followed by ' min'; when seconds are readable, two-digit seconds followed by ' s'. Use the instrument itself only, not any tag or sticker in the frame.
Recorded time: 1 h 41 min
